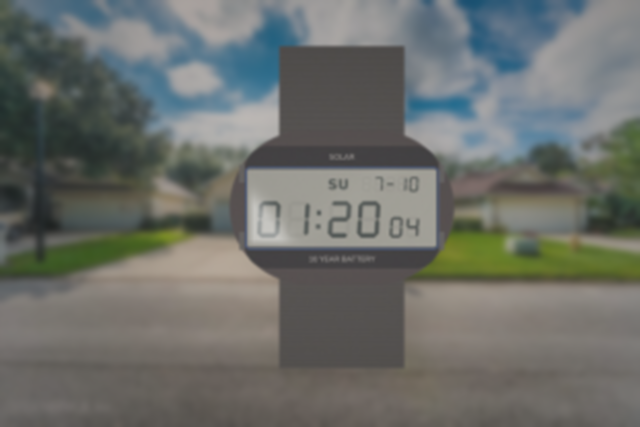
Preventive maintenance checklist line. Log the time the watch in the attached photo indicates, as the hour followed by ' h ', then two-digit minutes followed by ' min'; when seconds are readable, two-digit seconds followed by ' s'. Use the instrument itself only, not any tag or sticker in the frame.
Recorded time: 1 h 20 min 04 s
